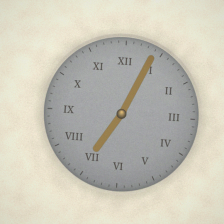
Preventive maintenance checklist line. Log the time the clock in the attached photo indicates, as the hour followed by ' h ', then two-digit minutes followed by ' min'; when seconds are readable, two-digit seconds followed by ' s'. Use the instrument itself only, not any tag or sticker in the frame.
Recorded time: 7 h 04 min
